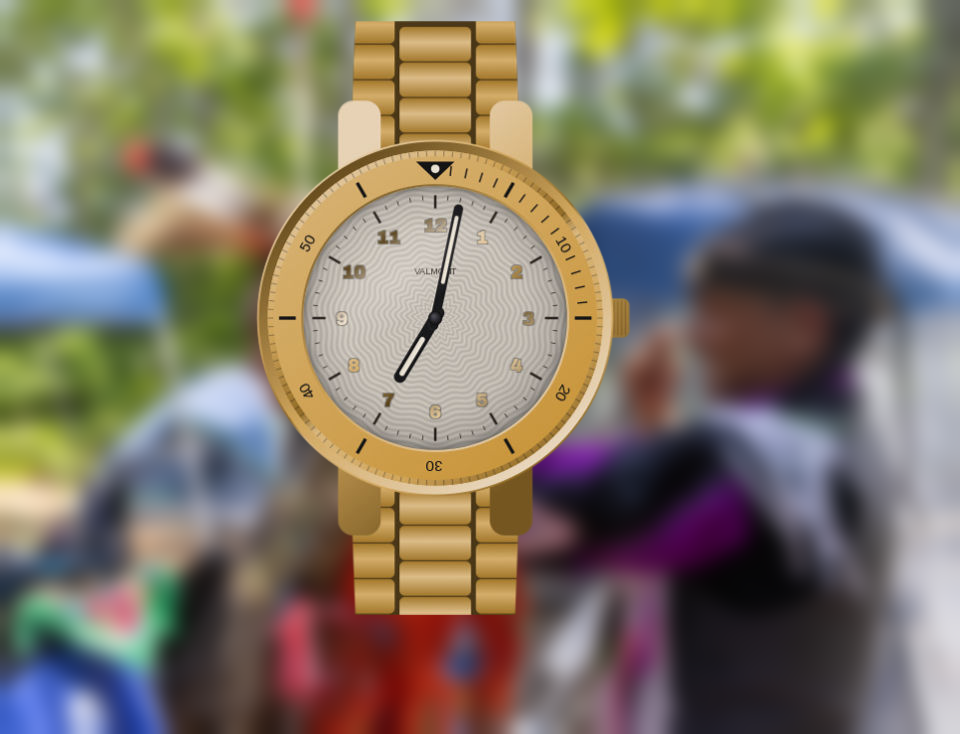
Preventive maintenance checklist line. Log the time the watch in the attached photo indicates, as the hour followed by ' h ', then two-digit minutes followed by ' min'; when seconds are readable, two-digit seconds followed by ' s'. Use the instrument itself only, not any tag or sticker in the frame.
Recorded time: 7 h 02 min
